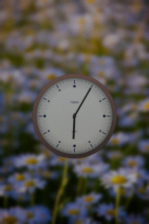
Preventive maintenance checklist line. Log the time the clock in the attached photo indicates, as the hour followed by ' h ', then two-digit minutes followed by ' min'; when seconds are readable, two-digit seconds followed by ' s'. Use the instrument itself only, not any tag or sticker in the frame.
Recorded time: 6 h 05 min
